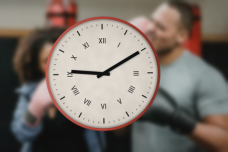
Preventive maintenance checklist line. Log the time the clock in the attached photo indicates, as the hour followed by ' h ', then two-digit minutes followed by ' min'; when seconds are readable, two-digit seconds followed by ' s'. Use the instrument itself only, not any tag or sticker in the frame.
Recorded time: 9 h 10 min
